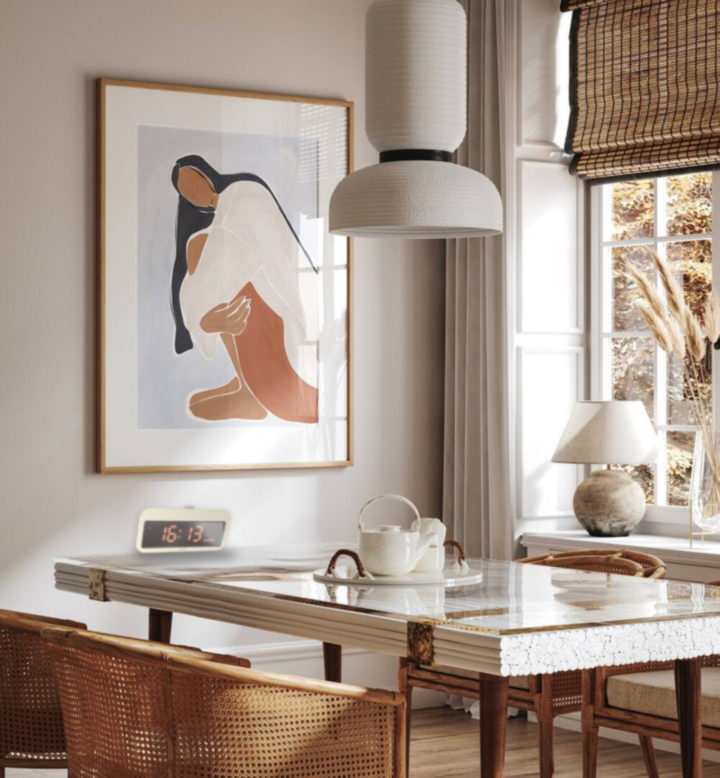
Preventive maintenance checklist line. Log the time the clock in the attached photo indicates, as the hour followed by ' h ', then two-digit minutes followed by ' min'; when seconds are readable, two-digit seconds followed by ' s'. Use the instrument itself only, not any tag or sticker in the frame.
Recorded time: 16 h 13 min
